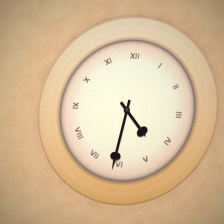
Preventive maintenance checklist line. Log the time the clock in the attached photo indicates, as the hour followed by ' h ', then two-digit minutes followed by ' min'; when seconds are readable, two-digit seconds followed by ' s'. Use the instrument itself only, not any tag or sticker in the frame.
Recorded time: 4 h 31 min
